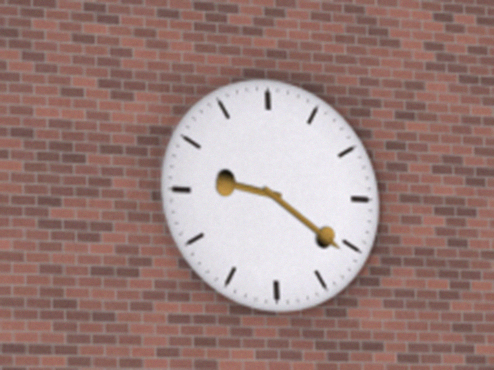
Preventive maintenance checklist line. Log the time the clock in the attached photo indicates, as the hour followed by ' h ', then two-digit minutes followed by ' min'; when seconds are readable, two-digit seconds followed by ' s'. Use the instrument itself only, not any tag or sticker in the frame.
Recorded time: 9 h 21 min
